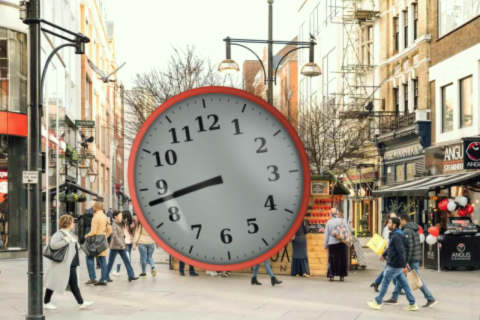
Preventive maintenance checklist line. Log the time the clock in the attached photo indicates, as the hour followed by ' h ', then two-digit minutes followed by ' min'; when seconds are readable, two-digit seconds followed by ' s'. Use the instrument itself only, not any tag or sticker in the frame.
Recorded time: 8 h 43 min
